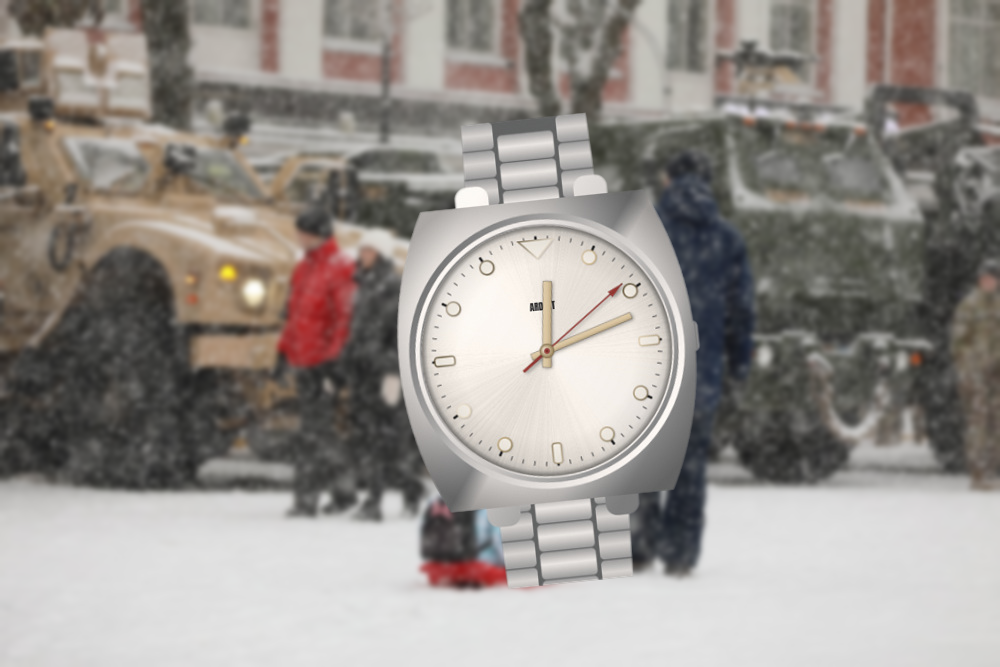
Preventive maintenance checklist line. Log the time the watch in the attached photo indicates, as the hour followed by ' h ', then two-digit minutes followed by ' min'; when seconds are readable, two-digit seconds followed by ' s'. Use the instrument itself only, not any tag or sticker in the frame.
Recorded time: 12 h 12 min 09 s
